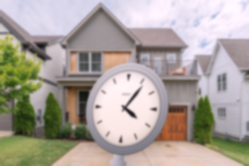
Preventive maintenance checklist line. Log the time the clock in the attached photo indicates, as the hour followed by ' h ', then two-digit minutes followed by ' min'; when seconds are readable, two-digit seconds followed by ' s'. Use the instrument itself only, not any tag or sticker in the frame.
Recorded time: 4 h 06 min
